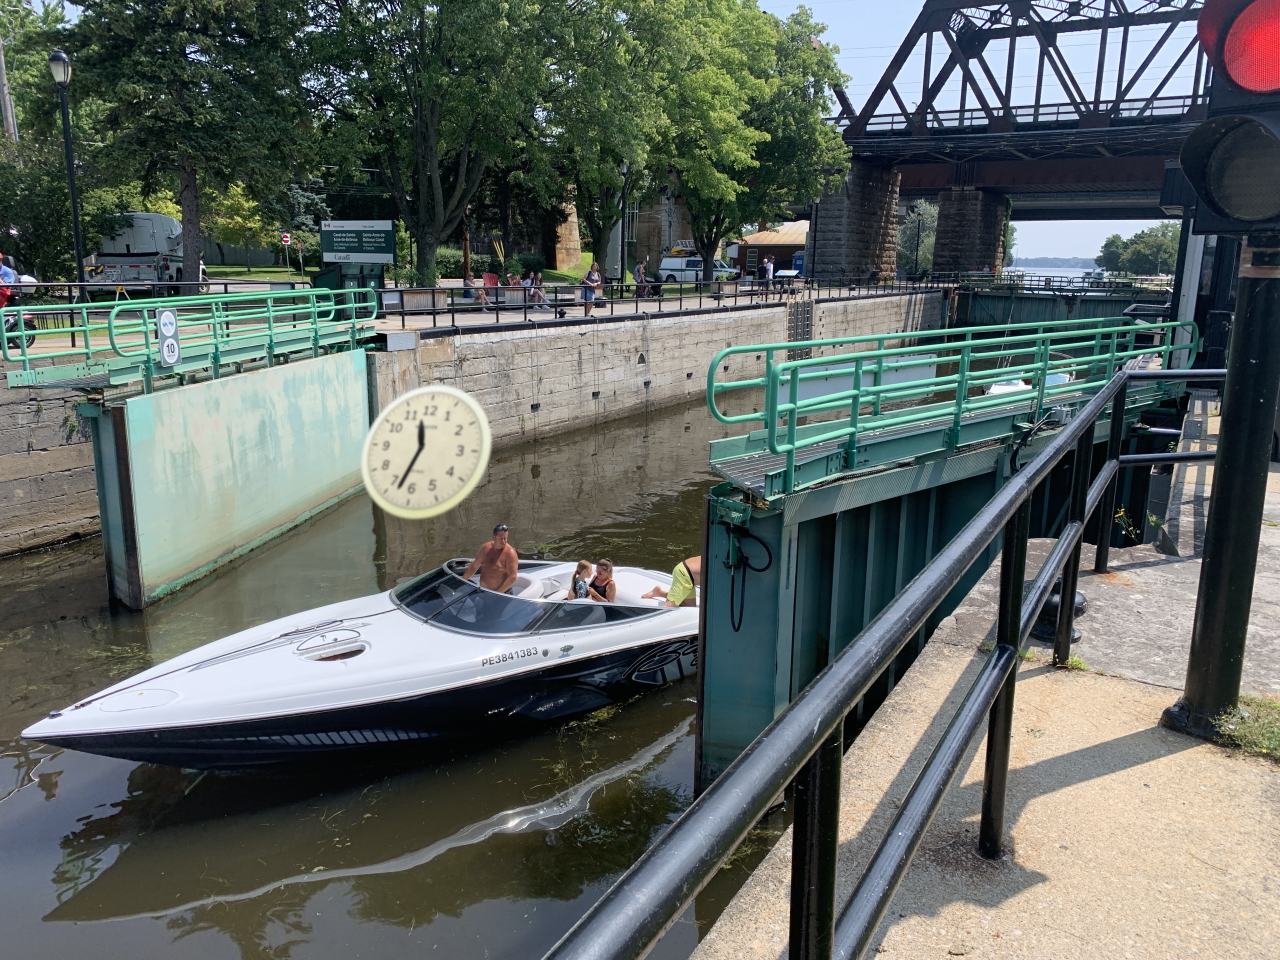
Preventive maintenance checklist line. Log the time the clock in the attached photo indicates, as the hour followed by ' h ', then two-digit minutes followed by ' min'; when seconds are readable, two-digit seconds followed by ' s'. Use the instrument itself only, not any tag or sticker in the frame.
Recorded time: 11 h 33 min
